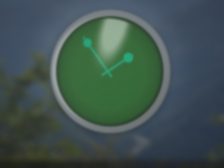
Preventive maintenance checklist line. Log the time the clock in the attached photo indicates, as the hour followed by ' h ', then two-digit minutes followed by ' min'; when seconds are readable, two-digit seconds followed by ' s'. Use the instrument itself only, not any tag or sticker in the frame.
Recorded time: 1 h 54 min
